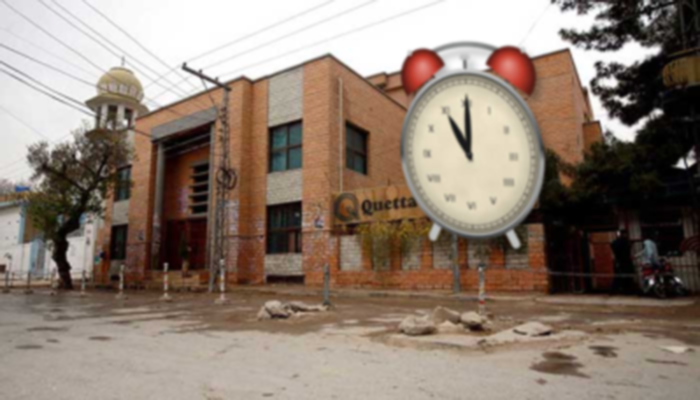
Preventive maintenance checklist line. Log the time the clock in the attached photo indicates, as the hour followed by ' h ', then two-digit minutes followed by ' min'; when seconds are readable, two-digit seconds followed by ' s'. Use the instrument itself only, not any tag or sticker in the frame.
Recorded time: 11 h 00 min
